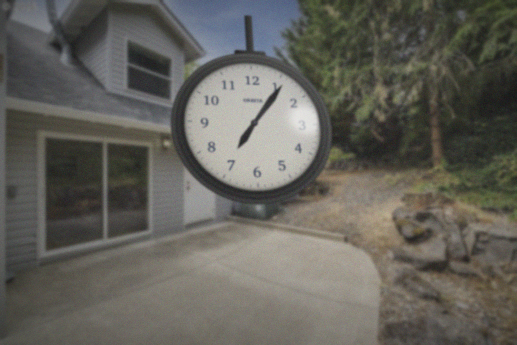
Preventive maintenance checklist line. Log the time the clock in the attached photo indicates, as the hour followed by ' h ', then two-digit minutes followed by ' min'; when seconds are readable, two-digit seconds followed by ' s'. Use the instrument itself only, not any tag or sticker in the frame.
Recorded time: 7 h 06 min
